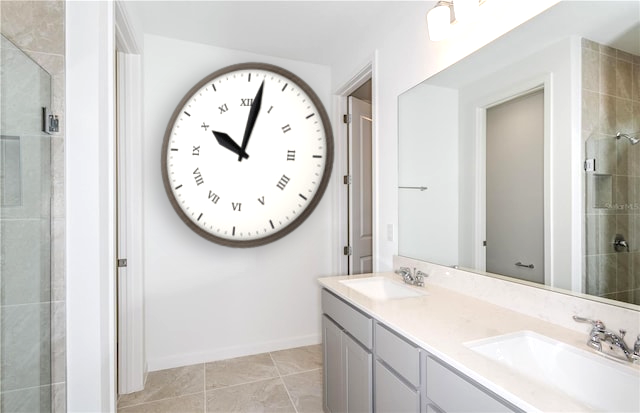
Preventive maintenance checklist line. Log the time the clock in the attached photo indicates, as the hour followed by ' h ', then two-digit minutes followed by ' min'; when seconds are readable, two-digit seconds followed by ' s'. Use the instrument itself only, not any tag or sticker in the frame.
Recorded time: 10 h 02 min
